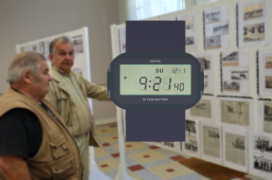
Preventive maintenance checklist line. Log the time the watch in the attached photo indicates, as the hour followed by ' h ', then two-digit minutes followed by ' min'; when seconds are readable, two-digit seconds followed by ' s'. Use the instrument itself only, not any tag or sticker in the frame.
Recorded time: 9 h 21 min 40 s
